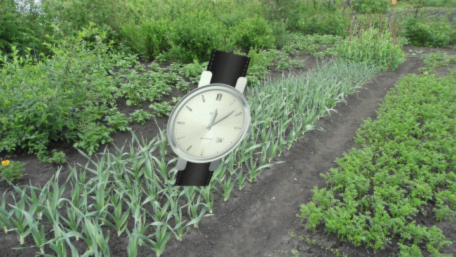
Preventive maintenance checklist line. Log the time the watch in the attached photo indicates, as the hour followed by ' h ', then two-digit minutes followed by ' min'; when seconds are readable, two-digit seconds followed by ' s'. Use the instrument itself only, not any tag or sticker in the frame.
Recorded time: 12 h 08 min
